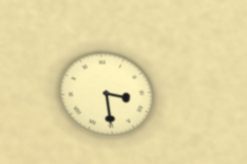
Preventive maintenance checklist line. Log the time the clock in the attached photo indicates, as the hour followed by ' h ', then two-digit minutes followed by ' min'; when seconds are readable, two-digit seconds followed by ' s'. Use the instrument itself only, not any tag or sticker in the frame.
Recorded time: 3 h 30 min
